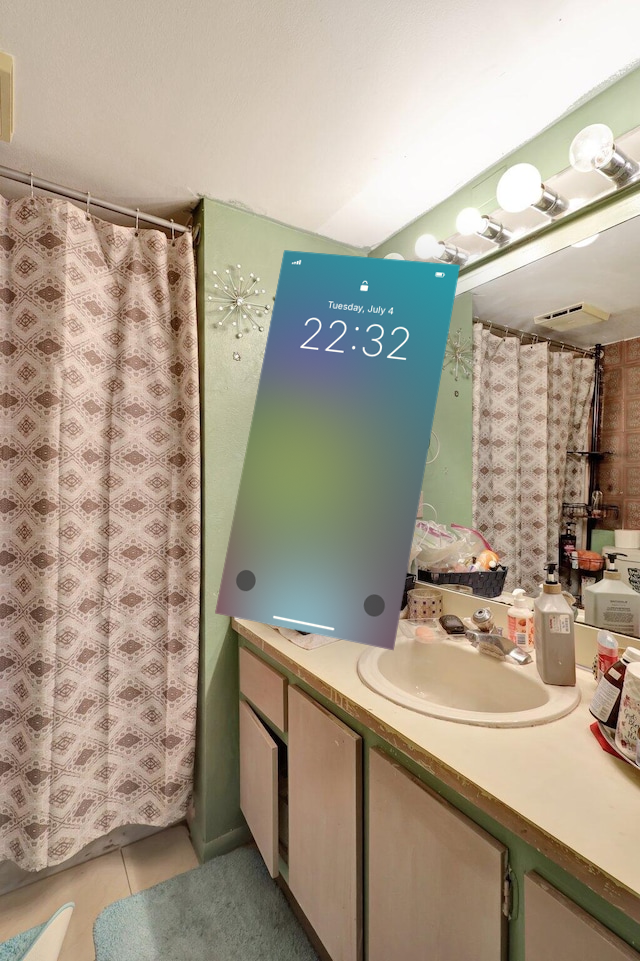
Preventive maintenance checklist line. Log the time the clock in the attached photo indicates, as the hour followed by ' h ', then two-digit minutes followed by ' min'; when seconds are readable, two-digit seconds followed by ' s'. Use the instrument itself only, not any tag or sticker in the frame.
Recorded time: 22 h 32 min
